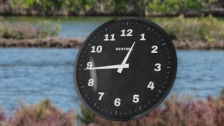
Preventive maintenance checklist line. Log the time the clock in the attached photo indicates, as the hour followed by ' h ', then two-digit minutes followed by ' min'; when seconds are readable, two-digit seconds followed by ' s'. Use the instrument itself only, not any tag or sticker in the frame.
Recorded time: 12 h 44 min
